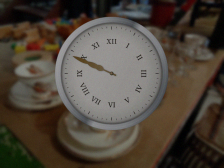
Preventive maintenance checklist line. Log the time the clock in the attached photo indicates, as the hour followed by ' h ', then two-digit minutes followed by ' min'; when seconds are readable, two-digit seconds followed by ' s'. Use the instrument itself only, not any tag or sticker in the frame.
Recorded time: 9 h 49 min
